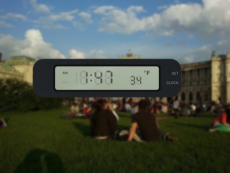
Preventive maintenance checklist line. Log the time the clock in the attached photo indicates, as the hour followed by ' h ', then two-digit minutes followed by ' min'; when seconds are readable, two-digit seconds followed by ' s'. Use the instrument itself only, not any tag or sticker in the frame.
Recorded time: 1 h 47 min
